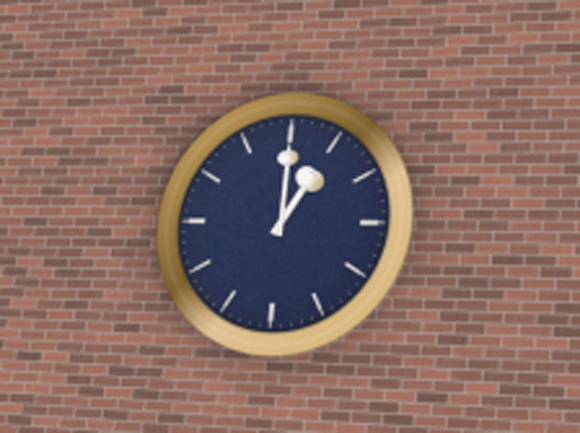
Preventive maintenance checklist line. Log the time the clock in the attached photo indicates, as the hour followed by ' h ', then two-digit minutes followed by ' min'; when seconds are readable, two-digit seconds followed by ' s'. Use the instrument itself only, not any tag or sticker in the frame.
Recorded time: 1 h 00 min
